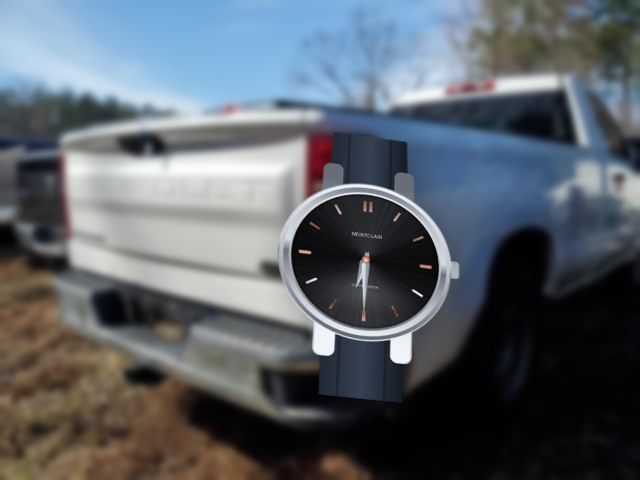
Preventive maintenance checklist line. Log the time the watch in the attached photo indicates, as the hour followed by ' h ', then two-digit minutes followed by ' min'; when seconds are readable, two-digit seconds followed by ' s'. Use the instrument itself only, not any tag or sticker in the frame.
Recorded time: 6 h 30 min
